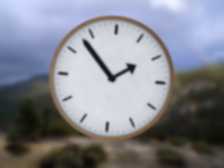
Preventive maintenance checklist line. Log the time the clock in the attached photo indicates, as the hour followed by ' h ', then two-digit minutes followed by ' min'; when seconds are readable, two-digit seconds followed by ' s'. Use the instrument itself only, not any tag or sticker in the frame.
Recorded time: 1 h 53 min
